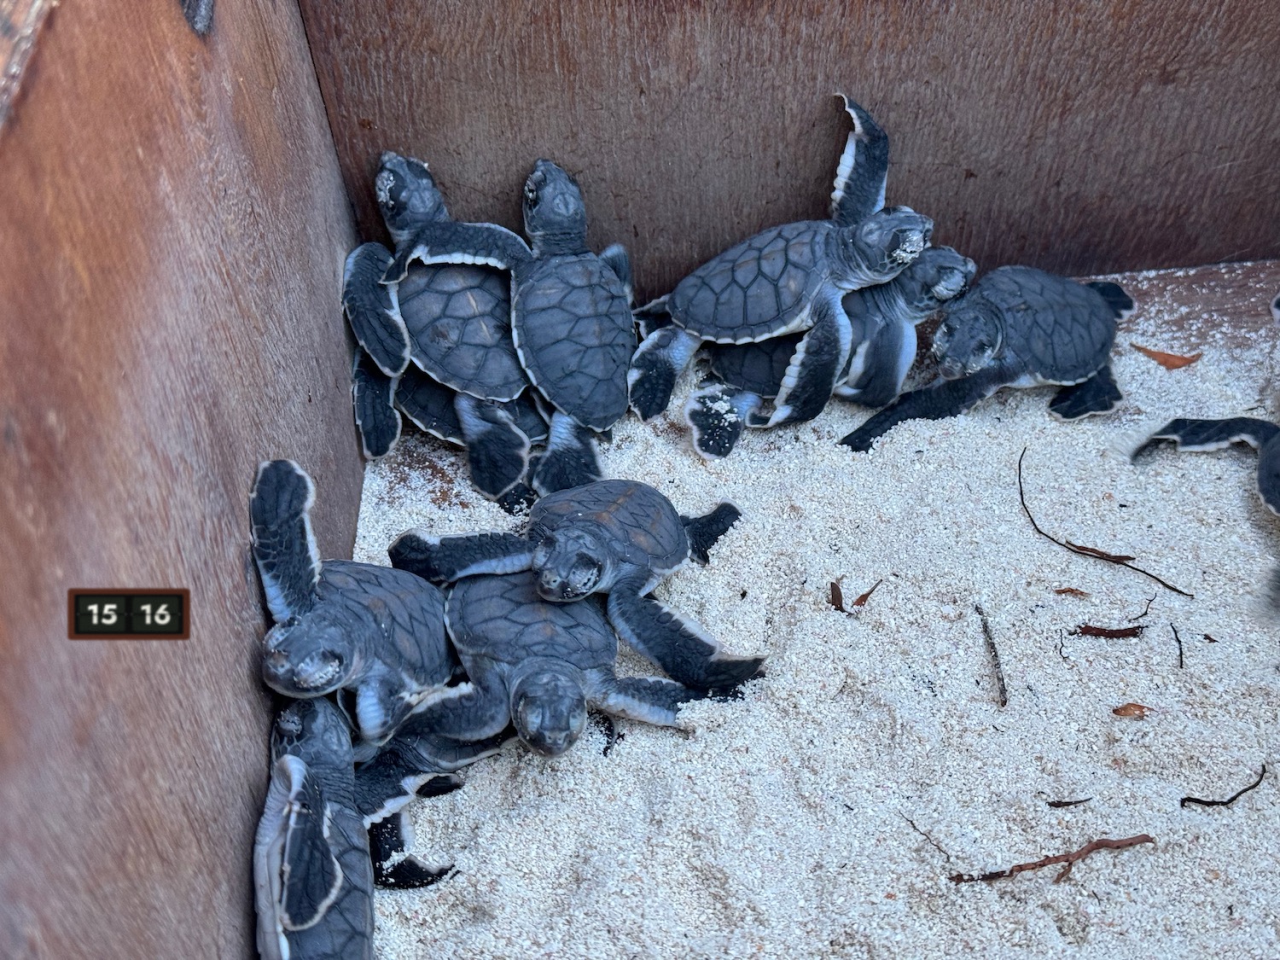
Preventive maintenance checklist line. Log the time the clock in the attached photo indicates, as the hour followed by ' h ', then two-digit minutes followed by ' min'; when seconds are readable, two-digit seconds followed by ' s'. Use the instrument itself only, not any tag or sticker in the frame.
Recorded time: 15 h 16 min
